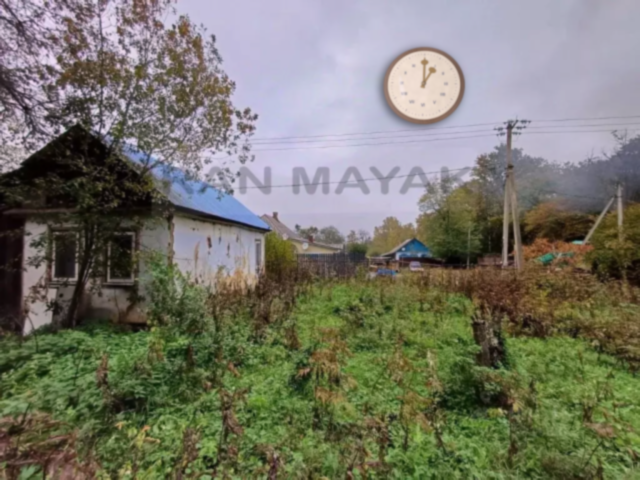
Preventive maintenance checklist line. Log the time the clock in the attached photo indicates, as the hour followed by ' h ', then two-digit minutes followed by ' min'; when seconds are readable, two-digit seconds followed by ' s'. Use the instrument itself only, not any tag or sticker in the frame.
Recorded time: 1 h 00 min
